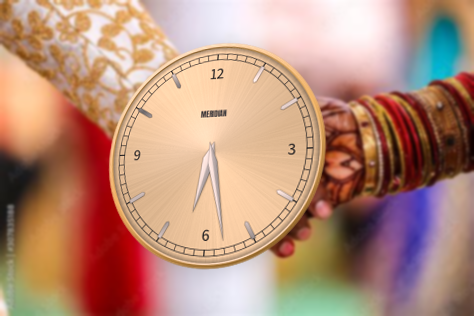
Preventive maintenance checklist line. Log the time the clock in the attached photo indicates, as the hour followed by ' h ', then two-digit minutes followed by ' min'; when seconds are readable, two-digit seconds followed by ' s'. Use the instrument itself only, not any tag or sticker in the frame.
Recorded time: 6 h 28 min
